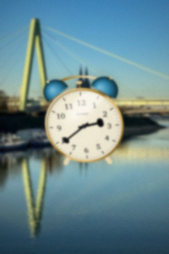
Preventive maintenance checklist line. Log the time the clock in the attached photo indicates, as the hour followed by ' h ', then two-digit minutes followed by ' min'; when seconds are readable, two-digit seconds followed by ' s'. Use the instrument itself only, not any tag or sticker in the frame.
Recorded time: 2 h 39 min
